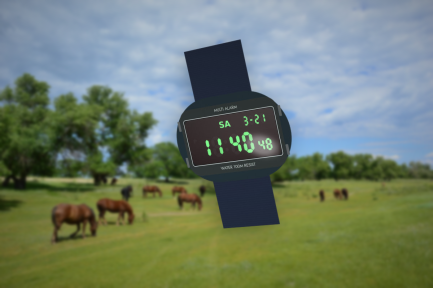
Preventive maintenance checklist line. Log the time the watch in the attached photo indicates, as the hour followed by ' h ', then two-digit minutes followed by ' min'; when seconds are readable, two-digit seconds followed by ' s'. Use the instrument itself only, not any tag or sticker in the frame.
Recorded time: 11 h 40 min 48 s
